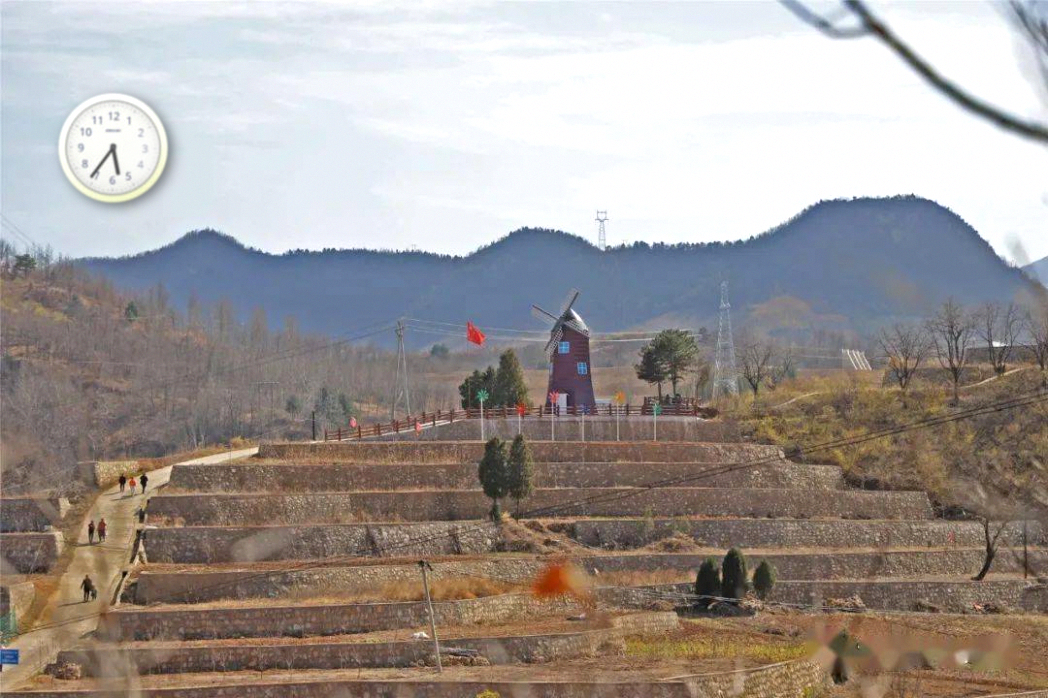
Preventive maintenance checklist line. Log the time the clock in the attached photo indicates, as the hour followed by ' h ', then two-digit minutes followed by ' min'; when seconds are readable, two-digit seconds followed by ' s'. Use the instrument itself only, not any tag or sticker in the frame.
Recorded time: 5 h 36 min
